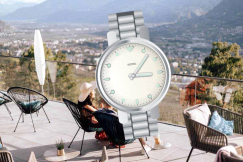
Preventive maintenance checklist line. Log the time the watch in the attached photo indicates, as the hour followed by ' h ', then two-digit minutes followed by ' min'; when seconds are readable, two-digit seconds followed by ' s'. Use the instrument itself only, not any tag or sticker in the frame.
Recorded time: 3 h 07 min
